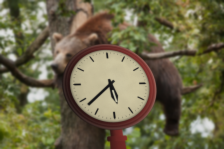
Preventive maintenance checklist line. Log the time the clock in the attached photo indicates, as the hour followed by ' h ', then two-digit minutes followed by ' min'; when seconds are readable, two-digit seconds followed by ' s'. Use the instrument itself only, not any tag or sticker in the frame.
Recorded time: 5 h 38 min
